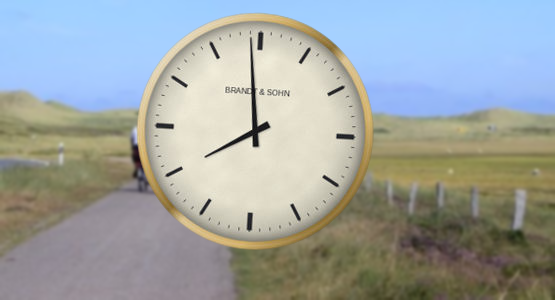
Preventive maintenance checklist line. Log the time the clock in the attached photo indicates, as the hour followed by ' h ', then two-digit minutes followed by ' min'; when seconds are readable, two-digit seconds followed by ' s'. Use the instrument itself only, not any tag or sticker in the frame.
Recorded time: 7 h 59 min
